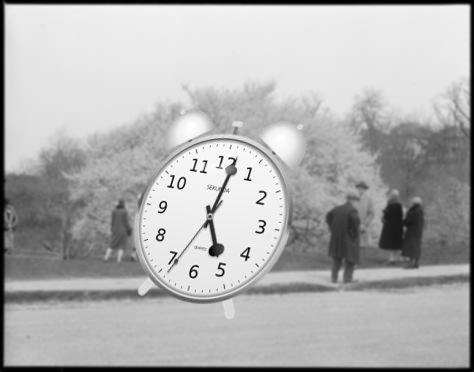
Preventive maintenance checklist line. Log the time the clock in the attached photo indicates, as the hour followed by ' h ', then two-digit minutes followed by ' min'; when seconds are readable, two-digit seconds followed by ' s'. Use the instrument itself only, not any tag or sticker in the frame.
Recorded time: 5 h 01 min 34 s
